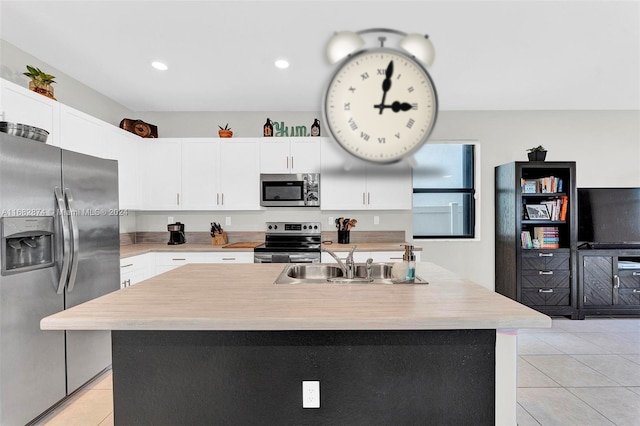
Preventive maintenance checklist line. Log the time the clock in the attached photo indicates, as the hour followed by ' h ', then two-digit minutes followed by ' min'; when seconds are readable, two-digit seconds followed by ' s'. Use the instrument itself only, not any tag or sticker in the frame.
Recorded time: 3 h 02 min
